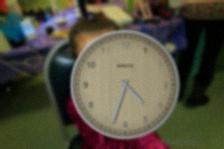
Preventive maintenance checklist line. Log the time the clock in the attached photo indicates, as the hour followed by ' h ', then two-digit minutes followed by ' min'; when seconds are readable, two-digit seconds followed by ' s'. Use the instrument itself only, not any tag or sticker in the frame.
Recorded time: 4 h 33 min
